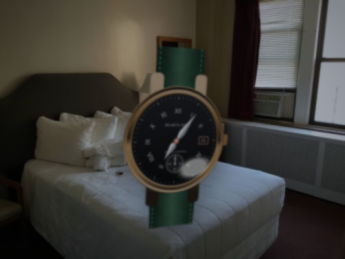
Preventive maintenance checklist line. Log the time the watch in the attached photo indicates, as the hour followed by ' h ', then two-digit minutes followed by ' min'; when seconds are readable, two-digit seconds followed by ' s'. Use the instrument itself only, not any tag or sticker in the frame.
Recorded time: 7 h 06 min
